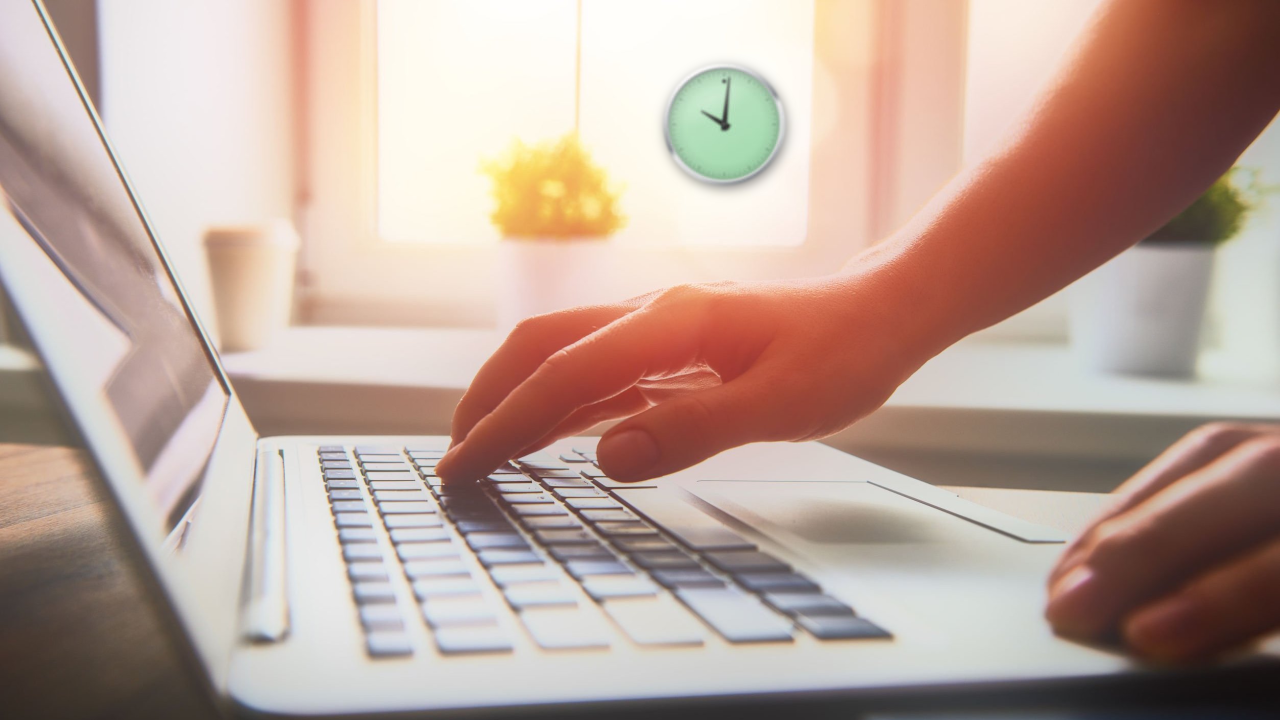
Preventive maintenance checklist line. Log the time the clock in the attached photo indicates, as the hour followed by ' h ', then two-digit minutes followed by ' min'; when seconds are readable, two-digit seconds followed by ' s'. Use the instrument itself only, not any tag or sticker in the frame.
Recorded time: 10 h 01 min
